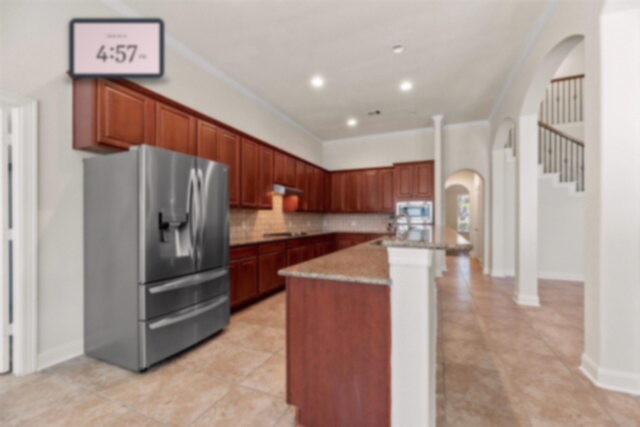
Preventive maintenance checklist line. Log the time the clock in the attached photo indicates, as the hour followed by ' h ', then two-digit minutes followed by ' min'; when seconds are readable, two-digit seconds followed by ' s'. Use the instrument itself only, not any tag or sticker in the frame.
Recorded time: 4 h 57 min
